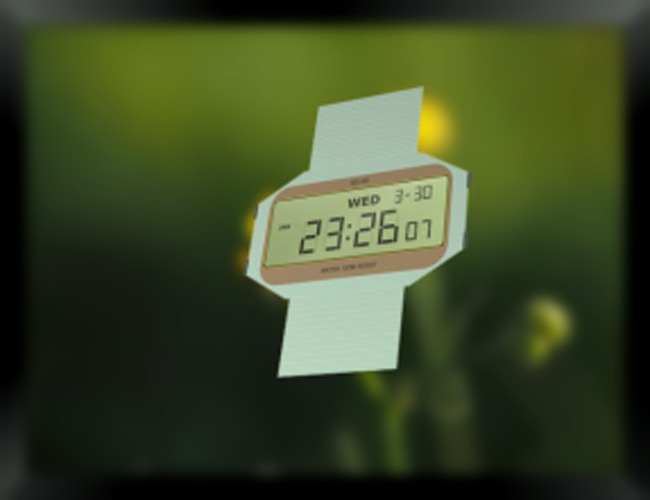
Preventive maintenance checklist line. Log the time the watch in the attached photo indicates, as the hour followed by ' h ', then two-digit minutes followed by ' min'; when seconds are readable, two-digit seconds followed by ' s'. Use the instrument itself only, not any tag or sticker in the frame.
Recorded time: 23 h 26 min 07 s
